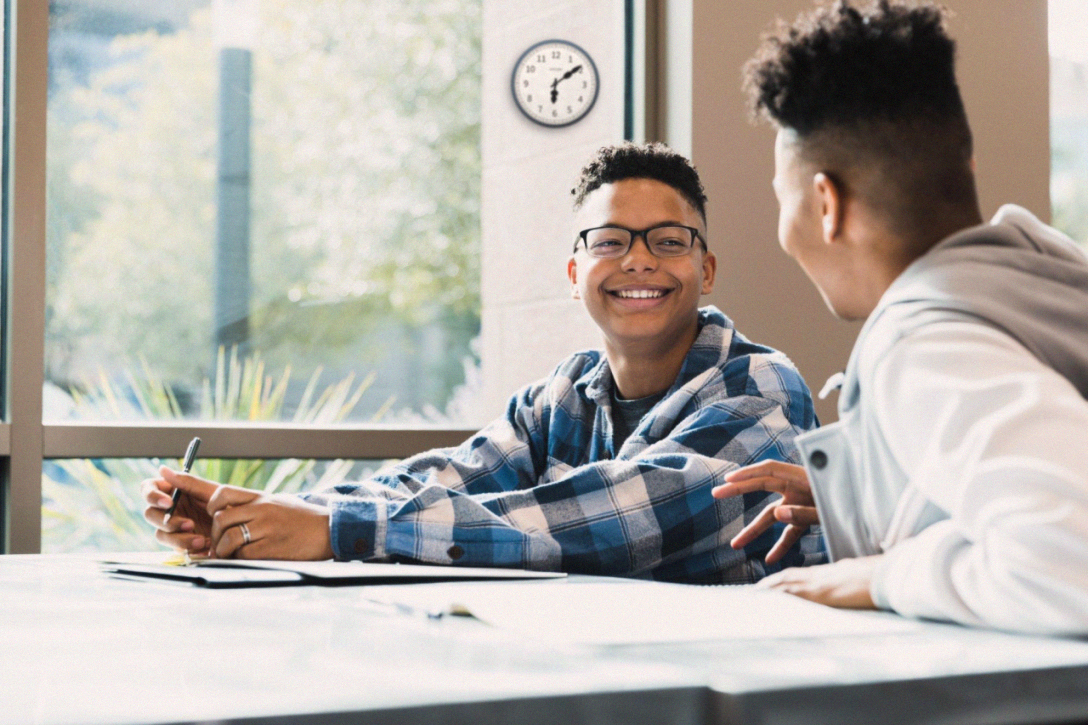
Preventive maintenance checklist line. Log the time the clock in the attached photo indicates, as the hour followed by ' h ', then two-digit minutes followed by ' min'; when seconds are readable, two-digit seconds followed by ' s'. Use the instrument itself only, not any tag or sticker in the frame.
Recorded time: 6 h 09 min
